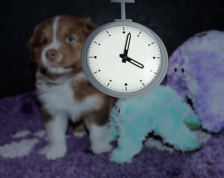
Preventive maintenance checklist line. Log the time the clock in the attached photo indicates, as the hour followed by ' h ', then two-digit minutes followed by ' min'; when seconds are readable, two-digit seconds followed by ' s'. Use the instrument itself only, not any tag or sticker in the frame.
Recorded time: 4 h 02 min
